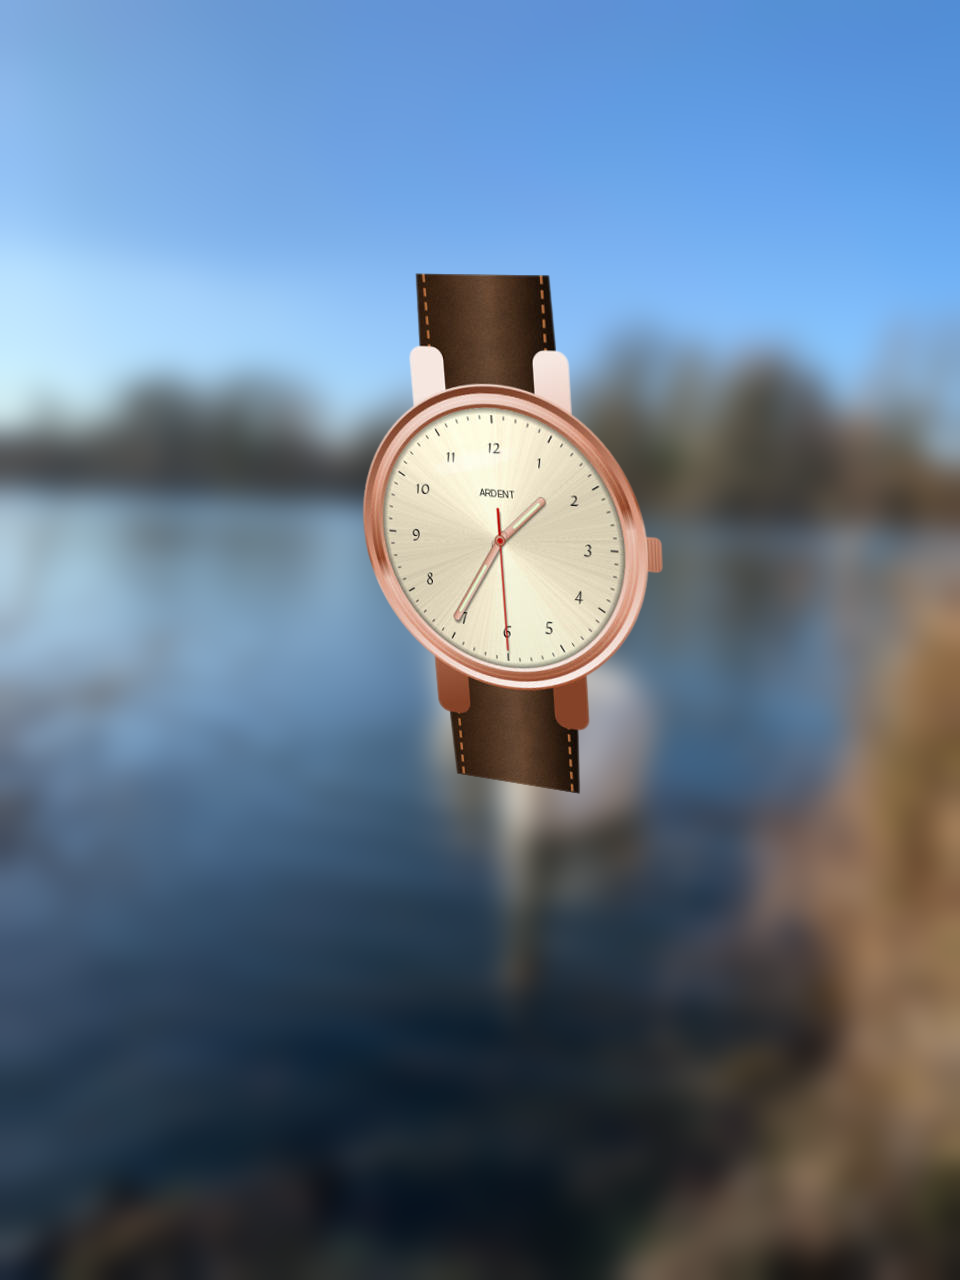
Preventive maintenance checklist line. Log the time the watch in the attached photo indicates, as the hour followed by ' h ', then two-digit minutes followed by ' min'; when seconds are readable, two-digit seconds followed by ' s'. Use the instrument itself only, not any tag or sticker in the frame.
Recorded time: 1 h 35 min 30 s
